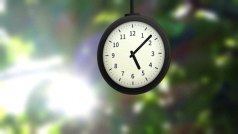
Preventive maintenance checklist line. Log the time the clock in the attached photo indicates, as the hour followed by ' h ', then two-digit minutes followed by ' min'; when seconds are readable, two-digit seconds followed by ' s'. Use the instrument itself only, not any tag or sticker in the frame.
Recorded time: 5 h 08 min
